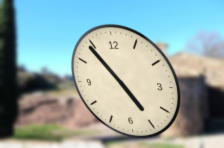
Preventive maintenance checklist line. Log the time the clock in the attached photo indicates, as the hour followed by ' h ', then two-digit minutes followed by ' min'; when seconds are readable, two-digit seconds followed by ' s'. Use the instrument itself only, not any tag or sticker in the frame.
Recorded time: 4 h 54 min
